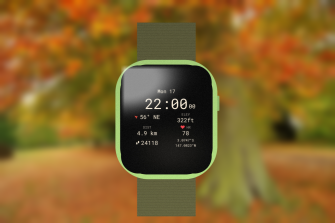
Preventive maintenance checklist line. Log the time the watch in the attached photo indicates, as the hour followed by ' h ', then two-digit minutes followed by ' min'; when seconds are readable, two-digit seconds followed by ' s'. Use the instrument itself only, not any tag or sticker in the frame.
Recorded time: 22 h 00 min
